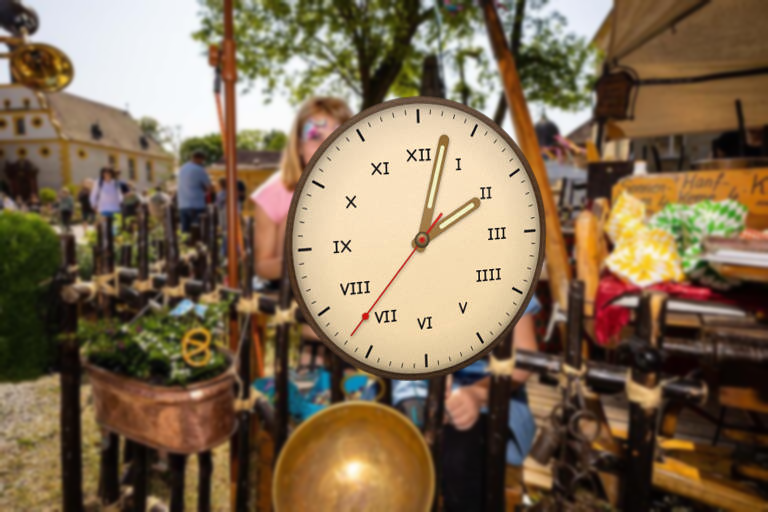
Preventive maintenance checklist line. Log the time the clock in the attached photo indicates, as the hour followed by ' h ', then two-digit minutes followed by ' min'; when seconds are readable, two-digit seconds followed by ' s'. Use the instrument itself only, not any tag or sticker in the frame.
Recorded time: 2 h 02 min 37 s
